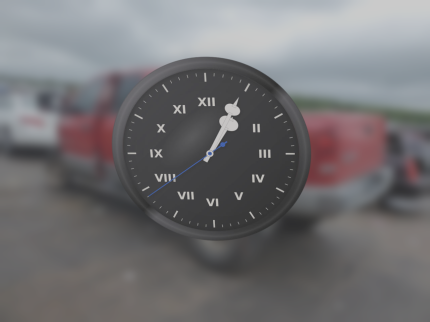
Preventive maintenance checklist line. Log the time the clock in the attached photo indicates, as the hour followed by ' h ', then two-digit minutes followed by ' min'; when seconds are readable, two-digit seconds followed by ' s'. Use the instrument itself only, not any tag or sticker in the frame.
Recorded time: 1 h 04 min 39 s
